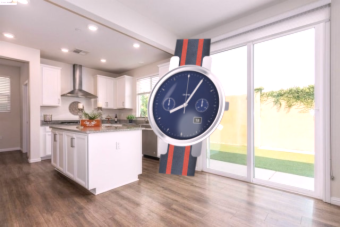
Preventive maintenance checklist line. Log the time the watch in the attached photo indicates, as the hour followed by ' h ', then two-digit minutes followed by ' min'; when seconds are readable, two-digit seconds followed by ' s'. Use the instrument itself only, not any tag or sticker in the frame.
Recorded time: 8 h 05 min
